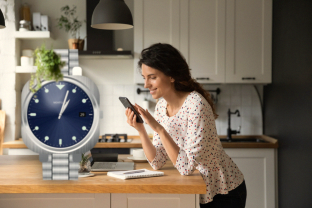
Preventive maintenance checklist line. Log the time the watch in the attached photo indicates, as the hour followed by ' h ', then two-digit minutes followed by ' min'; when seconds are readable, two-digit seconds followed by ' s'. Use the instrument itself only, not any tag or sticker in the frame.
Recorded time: 1 h 03 min
